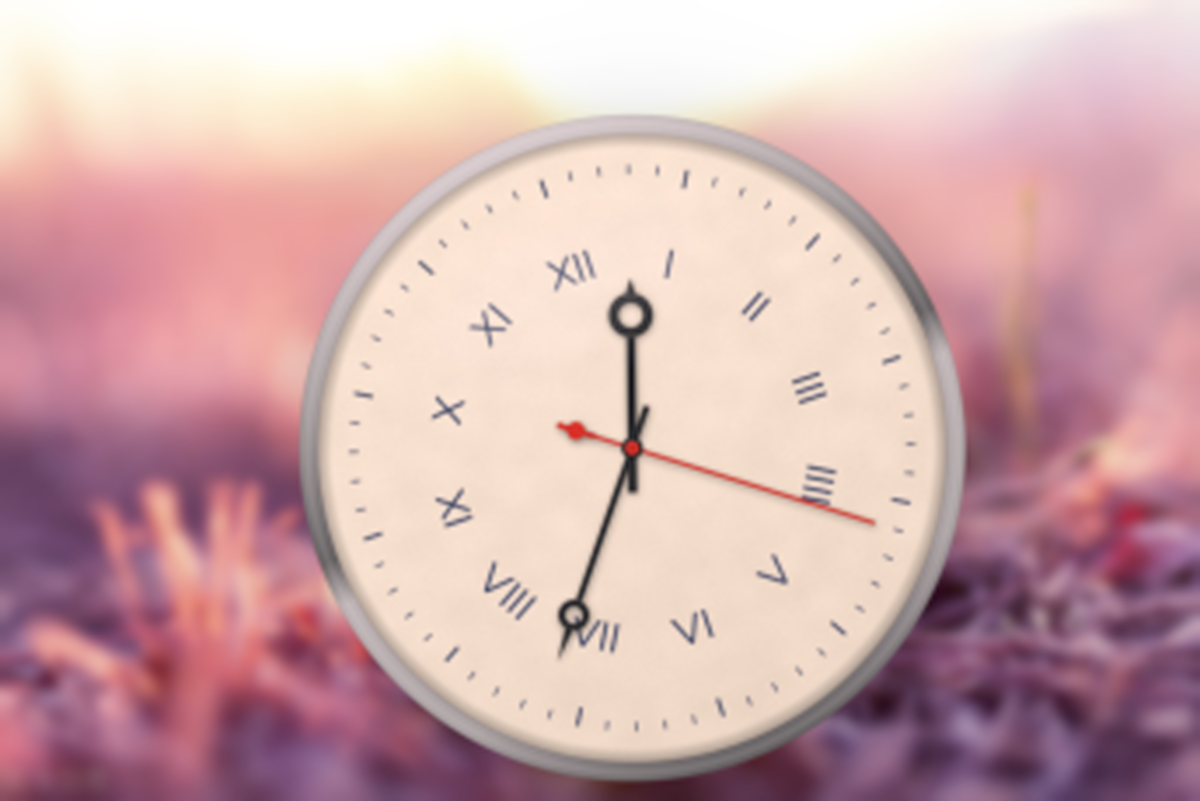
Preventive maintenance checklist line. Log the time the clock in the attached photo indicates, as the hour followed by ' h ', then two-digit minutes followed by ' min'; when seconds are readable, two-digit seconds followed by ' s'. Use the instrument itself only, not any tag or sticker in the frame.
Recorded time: 12 h 36 min 21 s
